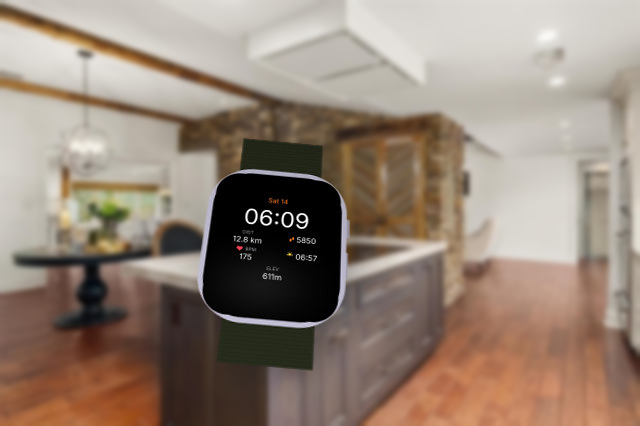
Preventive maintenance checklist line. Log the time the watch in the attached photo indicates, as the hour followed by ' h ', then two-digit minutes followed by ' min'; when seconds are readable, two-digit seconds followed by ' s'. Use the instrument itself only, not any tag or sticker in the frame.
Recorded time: 6 h 09 min
